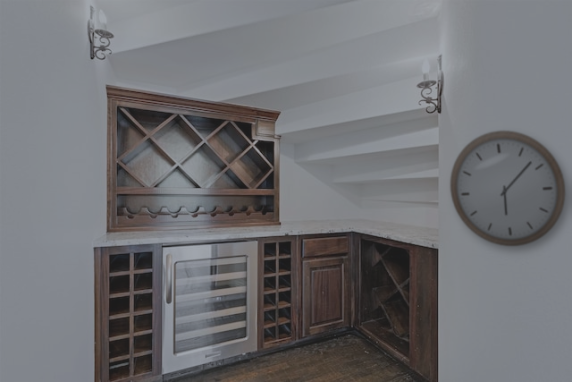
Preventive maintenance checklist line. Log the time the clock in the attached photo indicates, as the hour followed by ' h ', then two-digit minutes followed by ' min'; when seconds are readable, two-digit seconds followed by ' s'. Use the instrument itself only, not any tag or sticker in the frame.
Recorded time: 6 h 08 min
